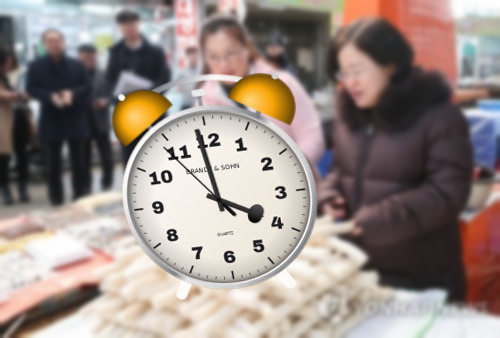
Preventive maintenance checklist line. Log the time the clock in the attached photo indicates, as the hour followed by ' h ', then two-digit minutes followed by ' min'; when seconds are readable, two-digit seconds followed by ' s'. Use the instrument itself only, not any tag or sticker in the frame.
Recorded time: 3 h 58 min 54 s
